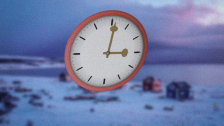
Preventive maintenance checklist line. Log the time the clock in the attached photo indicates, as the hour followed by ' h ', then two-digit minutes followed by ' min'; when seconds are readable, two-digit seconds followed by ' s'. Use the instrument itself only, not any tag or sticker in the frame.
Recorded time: 3 h 01 min
